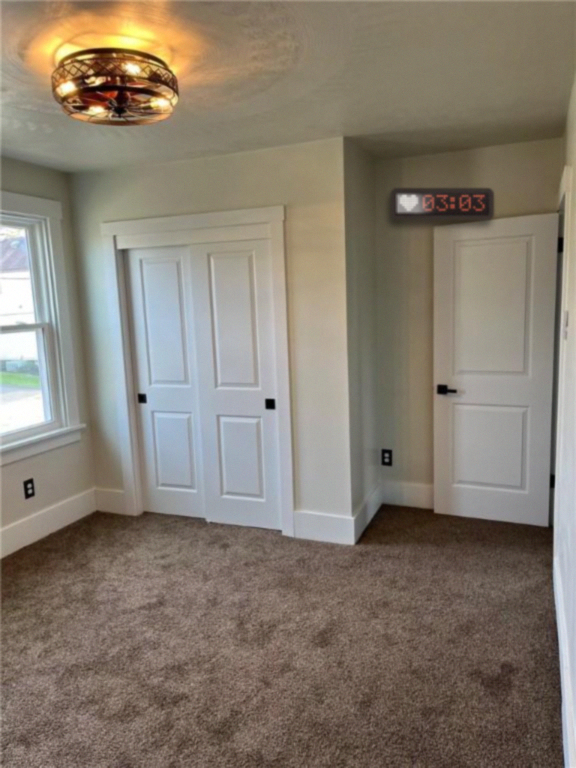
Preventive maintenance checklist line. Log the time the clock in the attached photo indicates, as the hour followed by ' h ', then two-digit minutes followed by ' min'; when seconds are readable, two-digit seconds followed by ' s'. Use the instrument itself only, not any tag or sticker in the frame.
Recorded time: 3 h 03 min
